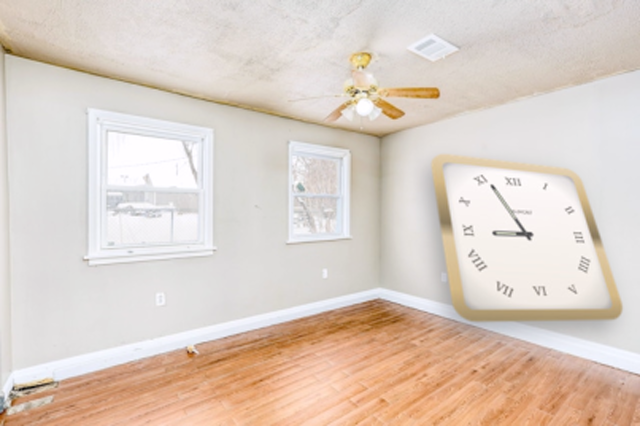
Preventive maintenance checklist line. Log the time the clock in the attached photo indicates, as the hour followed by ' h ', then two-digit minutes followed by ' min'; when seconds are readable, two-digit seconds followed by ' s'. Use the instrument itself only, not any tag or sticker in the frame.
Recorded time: 8 h 56 min
